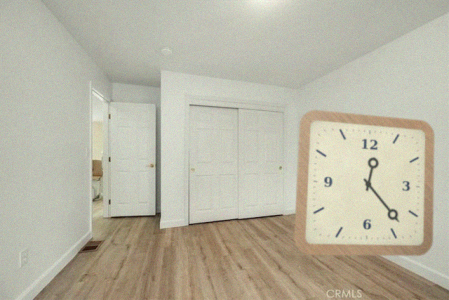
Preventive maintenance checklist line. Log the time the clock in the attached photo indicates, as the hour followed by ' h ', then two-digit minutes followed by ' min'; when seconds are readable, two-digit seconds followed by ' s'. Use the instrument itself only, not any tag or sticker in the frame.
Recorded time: 12 h 23 min
